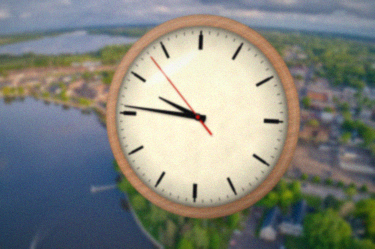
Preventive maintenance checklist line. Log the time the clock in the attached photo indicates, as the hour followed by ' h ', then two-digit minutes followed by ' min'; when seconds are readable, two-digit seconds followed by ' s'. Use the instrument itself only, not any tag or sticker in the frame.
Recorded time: 9 h 45 min 53 s
